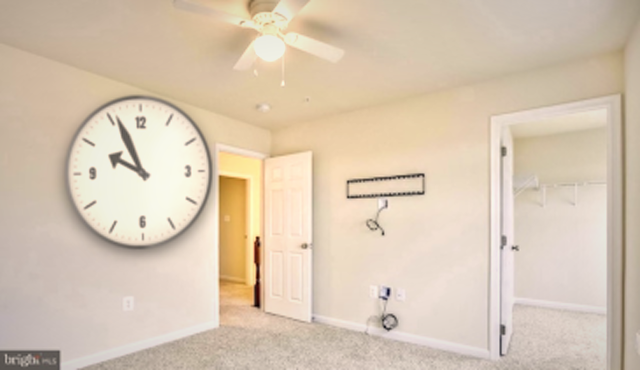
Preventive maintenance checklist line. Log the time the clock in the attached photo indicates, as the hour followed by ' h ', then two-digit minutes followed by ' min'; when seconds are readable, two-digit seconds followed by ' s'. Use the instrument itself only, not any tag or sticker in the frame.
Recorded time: 9 h 56 min
